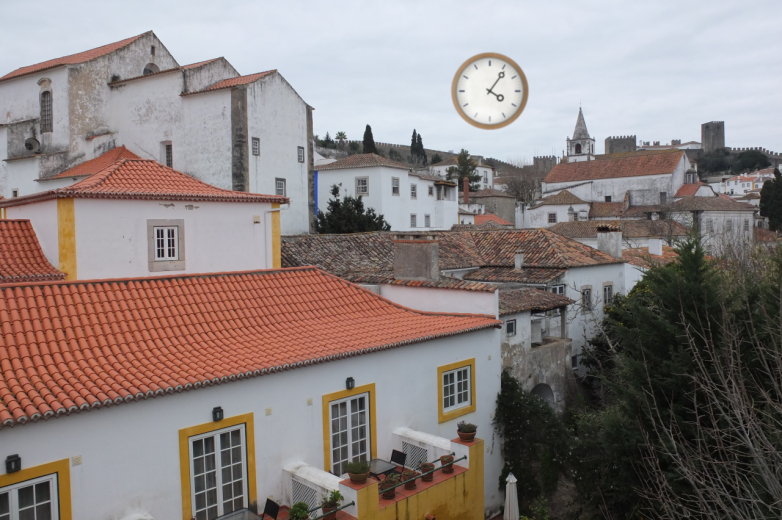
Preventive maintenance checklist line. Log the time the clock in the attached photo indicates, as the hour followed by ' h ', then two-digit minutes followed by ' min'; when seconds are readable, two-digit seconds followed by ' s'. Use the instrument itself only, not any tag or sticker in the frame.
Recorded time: 4 h 06 min
